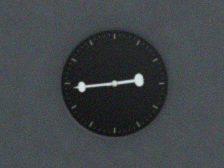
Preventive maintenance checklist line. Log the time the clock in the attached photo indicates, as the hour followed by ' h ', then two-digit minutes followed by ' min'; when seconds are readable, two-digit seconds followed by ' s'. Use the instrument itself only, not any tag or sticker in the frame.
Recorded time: 2 h 44 min
